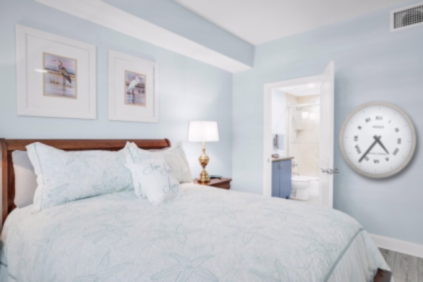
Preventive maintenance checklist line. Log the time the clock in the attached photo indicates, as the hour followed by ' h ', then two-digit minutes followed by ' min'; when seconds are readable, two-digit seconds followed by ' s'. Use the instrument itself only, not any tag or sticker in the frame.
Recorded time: 4 h 36 min
